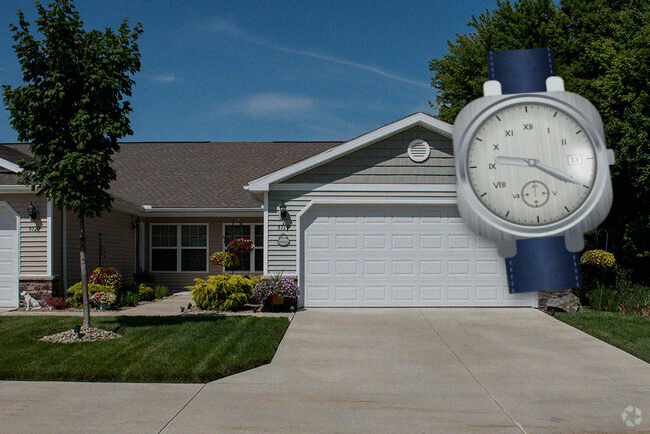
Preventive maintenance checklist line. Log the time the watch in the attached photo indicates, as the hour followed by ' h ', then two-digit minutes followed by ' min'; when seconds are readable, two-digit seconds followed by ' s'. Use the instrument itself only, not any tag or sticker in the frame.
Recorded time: 9 h 20 min
